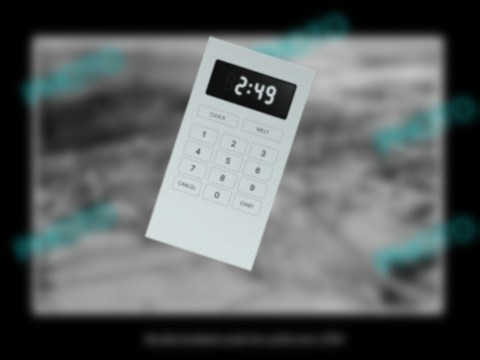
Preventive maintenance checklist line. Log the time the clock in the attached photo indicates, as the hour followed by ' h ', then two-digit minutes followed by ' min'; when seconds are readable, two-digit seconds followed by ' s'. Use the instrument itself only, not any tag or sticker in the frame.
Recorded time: 2 h 49 min
